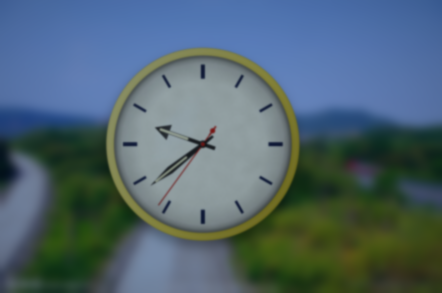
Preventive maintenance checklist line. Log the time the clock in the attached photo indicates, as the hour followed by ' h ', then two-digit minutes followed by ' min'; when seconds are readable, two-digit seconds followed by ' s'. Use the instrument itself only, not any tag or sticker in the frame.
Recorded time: 9 h 38 min 36 s
